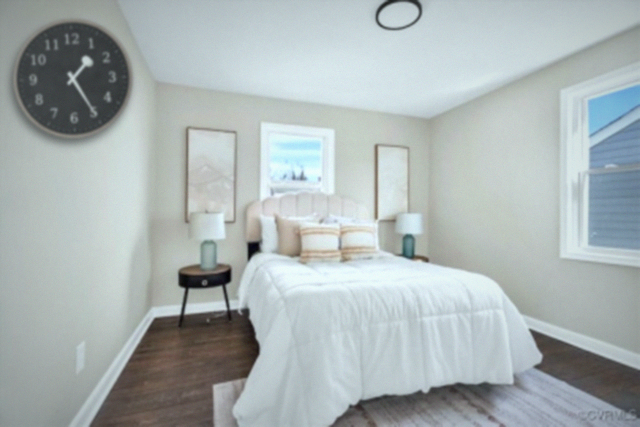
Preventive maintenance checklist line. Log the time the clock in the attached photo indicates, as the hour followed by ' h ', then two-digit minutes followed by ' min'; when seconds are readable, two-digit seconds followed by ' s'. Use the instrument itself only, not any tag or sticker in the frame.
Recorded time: 1 h 25 min
